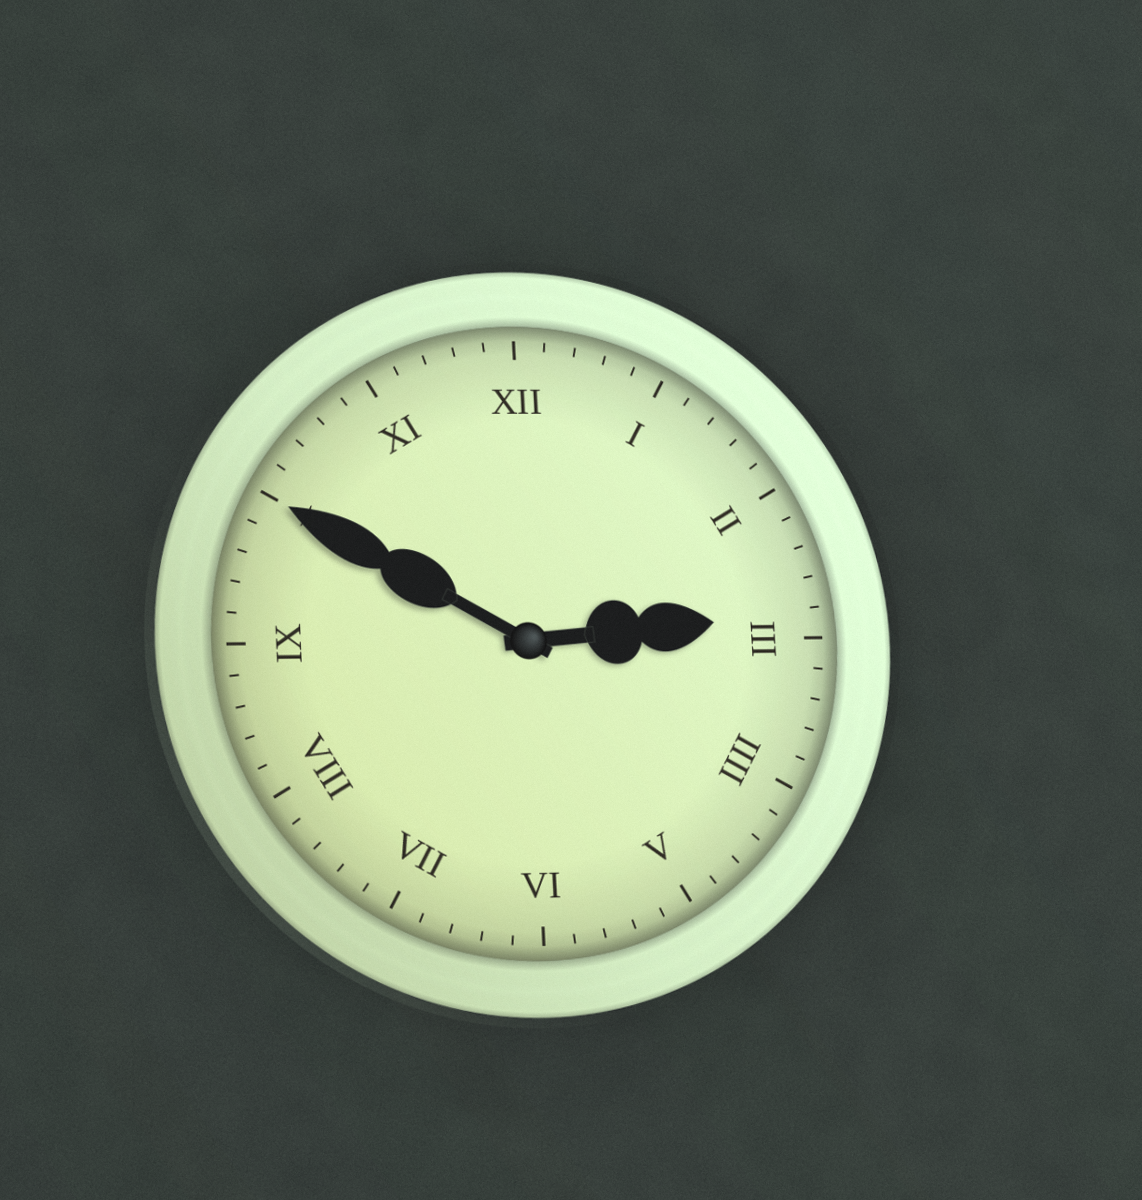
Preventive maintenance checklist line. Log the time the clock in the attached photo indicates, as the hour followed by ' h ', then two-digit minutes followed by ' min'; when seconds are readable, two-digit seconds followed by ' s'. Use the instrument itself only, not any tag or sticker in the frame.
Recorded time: 2 h 50 min
